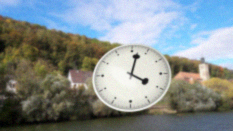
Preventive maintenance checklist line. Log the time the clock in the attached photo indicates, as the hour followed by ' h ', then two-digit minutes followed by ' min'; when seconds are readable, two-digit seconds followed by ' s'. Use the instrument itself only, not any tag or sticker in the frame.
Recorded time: 4 h 02 min
